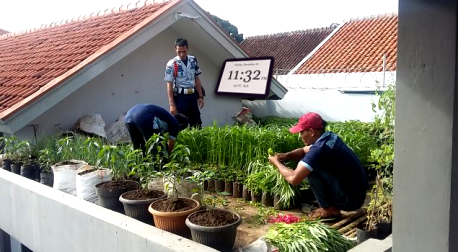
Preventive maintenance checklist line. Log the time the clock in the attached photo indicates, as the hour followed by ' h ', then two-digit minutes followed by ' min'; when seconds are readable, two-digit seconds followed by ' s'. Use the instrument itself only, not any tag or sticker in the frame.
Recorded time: 11 h 32 min
